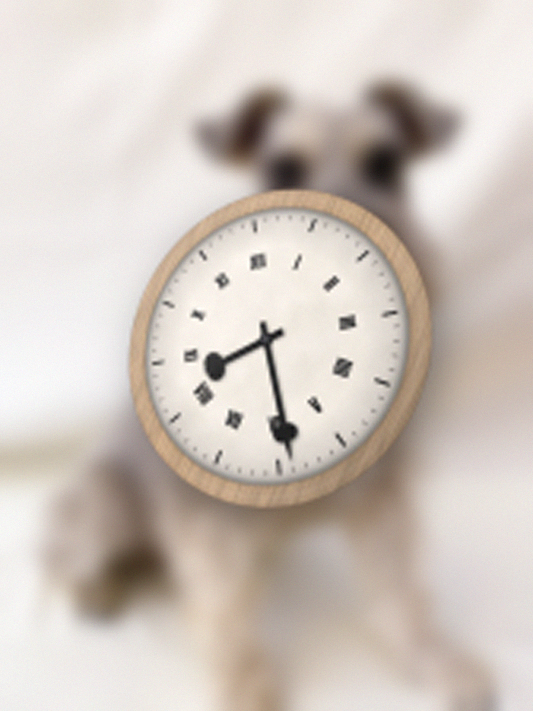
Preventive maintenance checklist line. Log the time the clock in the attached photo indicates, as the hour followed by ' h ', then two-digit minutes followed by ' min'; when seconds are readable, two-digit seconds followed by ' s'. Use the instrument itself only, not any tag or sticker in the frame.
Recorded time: 8 h 29 min
